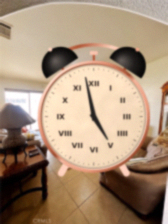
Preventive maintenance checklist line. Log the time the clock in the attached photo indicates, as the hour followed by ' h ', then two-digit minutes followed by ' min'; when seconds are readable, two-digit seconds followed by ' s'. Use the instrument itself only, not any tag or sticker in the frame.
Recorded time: 4 h 58 min
